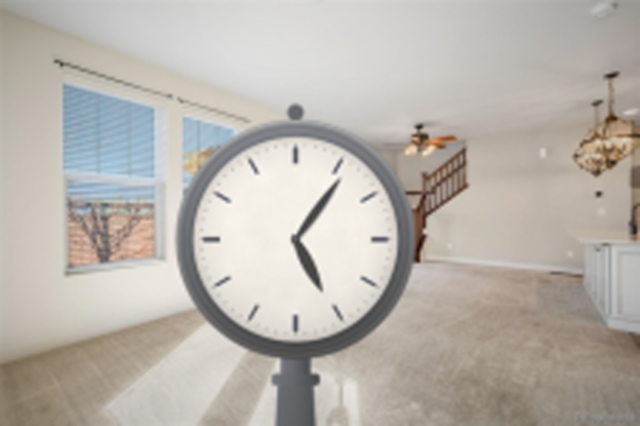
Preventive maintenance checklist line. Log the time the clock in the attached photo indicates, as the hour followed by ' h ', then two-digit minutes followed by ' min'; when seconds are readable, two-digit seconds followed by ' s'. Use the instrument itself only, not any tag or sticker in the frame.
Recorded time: 5 h 06 min
